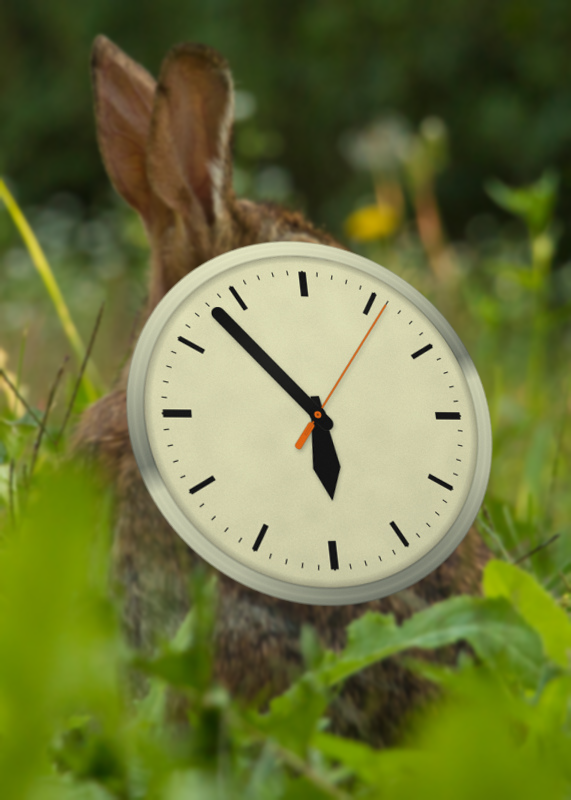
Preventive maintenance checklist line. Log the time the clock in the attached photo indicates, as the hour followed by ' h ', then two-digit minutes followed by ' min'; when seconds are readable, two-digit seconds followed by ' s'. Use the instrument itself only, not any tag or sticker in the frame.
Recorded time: 5 h 53 min 06 s
